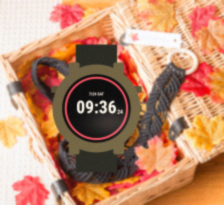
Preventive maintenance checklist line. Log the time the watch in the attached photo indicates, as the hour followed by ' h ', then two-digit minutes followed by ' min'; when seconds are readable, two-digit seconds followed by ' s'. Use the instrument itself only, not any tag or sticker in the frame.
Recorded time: 9 h 36 min
